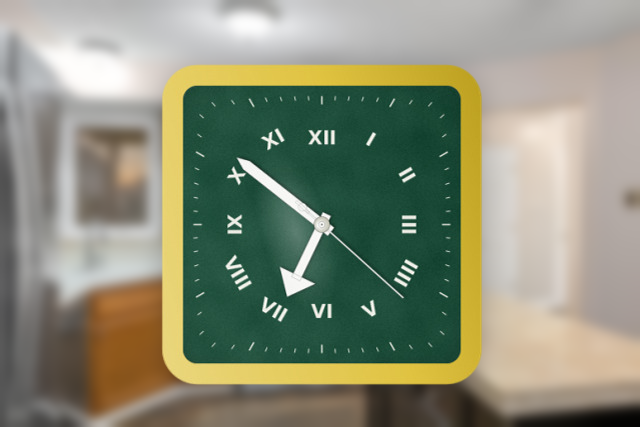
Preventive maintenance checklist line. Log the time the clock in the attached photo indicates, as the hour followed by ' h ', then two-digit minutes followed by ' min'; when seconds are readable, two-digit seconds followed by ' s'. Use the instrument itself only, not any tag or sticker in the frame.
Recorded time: 6 h 51 min 22 s
